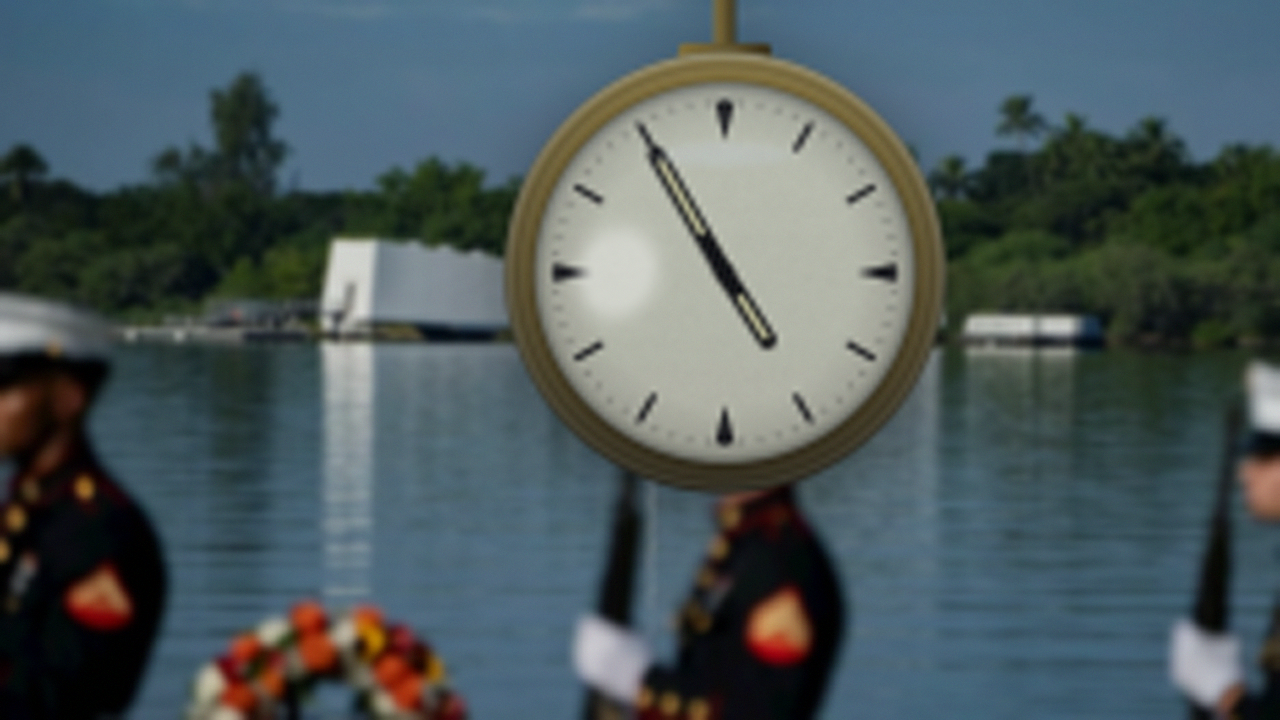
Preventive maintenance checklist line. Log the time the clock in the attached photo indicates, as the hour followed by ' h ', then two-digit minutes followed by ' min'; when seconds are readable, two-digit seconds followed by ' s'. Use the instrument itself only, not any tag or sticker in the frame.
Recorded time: 4 h 55 min
